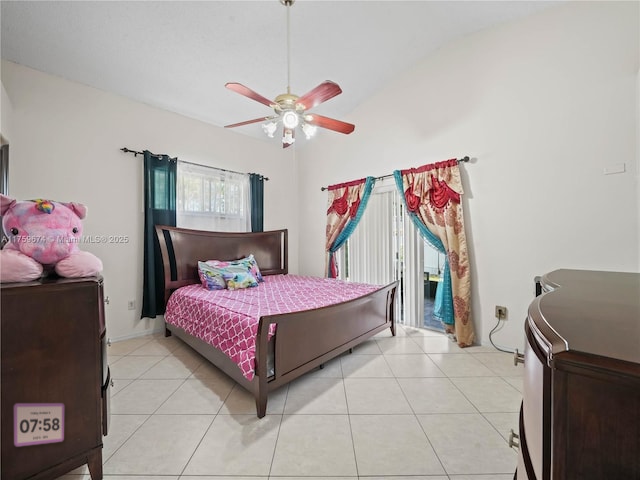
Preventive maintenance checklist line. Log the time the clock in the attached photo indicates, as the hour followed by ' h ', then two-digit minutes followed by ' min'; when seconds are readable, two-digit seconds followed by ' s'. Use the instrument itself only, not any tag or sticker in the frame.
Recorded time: 7 h 58 min
